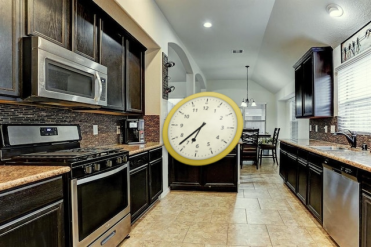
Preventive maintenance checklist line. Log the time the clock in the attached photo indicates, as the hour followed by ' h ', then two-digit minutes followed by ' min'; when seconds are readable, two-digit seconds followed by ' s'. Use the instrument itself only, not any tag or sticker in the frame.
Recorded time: 6 h 37 min
